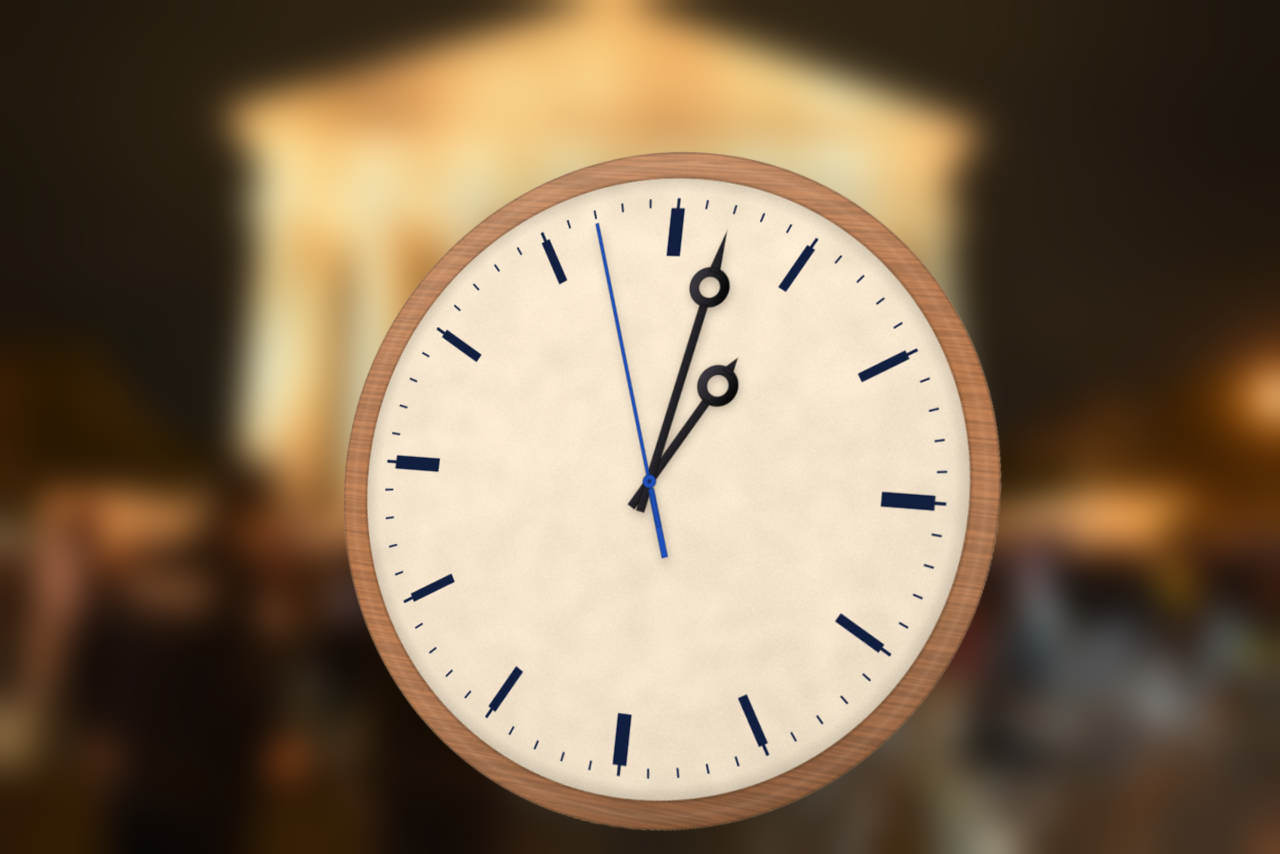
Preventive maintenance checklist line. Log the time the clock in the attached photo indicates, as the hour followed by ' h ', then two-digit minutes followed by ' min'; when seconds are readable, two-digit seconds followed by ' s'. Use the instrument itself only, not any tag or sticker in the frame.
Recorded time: 1 h 01 min 57 s
